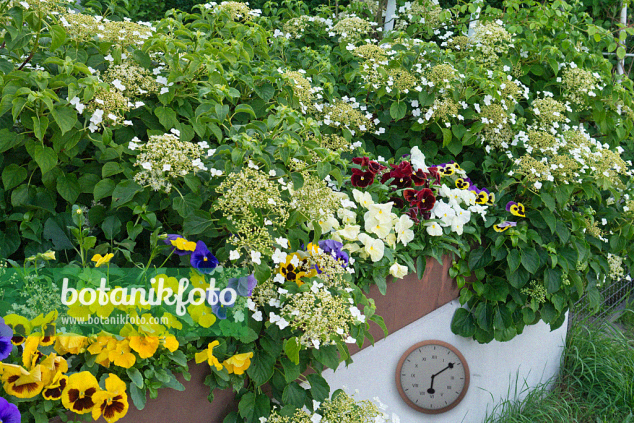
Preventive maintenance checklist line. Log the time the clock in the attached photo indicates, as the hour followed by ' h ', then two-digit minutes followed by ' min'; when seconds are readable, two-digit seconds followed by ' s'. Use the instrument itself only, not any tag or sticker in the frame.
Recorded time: 6 h 09 min
